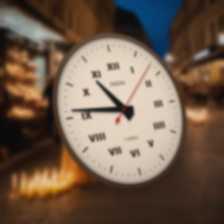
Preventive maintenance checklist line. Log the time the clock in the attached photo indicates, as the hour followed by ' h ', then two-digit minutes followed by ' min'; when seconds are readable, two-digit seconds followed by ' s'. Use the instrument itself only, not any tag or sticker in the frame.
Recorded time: 10 h 46 min 08 s
